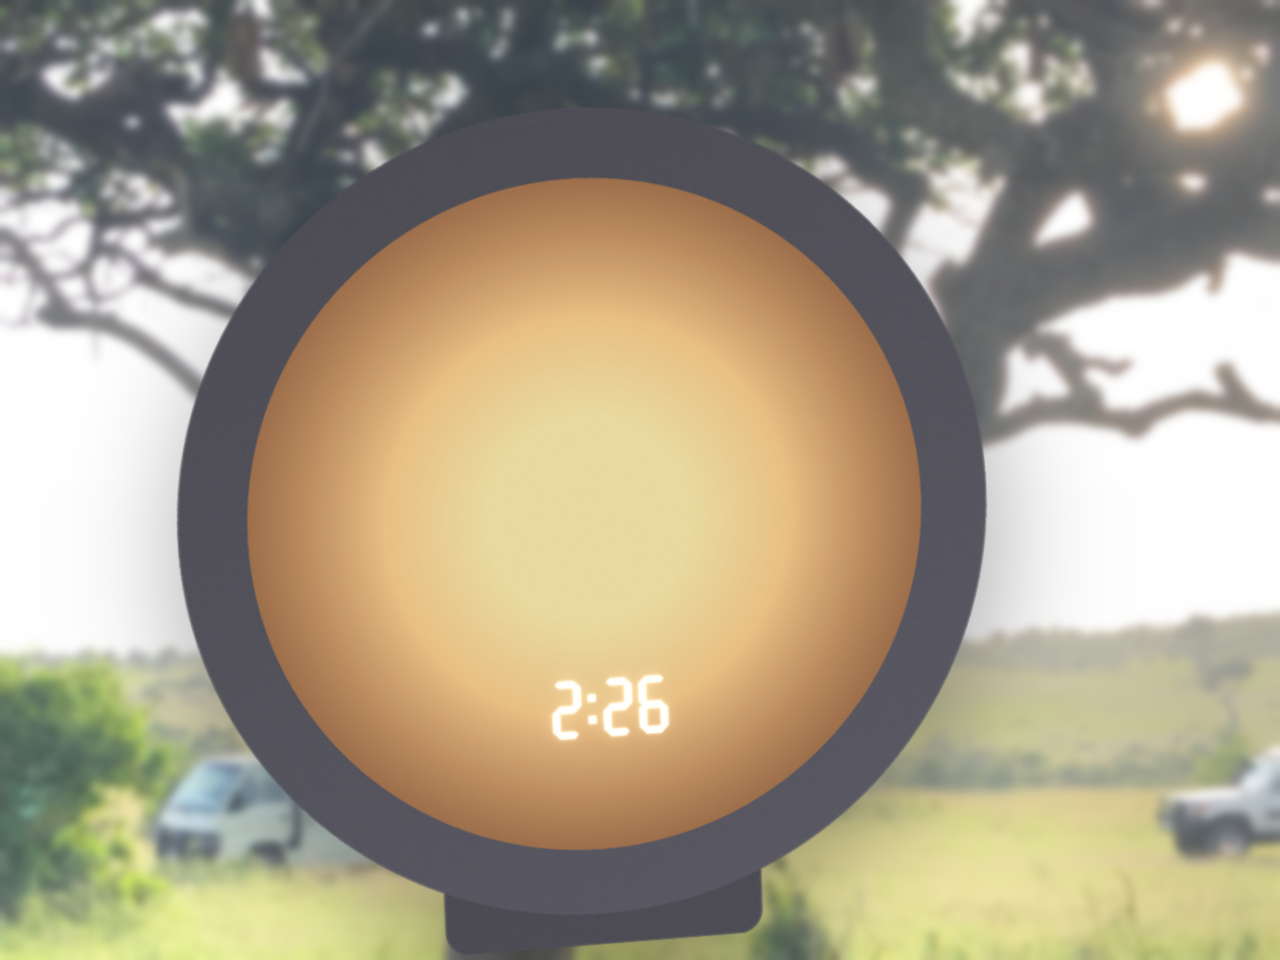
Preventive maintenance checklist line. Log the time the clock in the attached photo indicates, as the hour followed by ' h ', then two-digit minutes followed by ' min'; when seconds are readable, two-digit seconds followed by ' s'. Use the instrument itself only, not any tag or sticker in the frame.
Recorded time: 2 h 26 min
